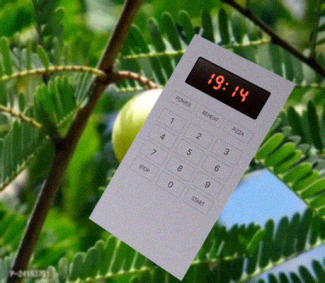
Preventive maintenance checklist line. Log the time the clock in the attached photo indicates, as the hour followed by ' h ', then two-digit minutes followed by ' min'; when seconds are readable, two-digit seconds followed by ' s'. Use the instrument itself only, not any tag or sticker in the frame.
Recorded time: 19 h 14 min
